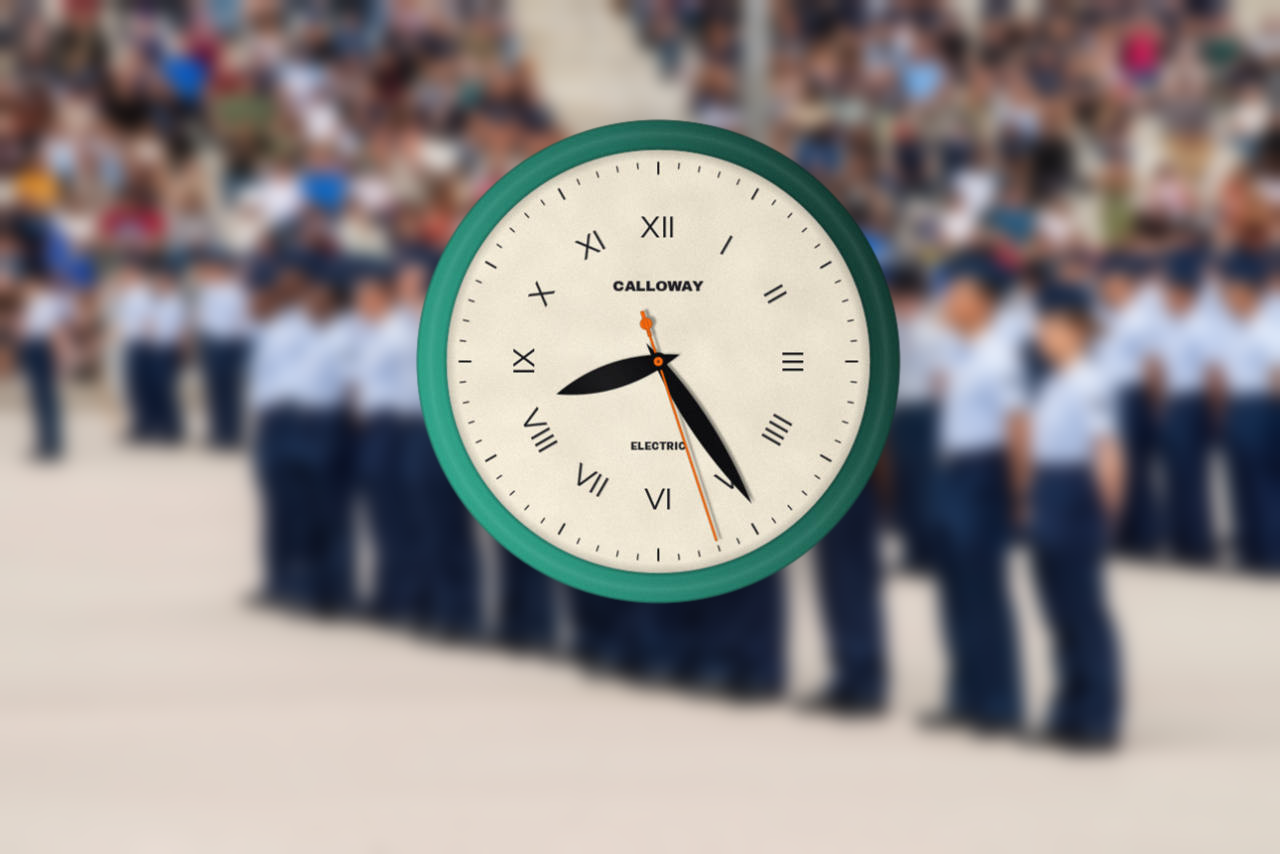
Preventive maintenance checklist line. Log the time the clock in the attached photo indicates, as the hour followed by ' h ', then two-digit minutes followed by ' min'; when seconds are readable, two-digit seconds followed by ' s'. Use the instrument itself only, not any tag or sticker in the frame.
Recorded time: 8 h 24 min 27 s
